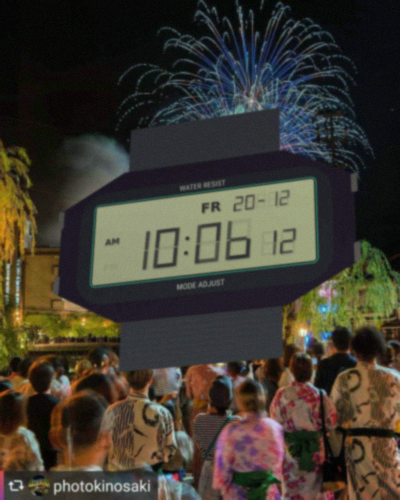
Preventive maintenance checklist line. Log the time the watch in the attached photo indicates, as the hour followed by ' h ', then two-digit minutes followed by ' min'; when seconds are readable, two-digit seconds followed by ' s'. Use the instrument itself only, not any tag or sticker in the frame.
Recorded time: 10 h 06 min 12 s
